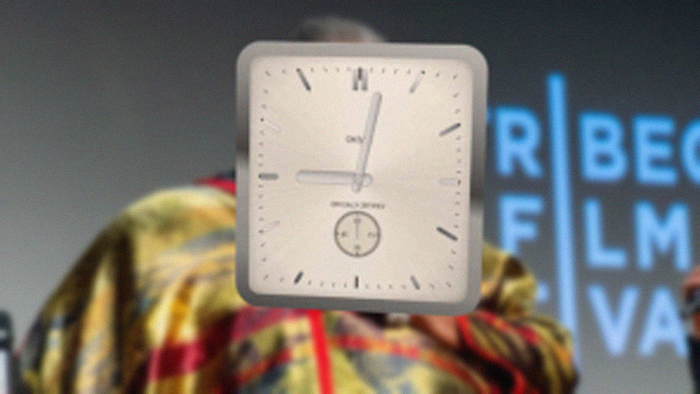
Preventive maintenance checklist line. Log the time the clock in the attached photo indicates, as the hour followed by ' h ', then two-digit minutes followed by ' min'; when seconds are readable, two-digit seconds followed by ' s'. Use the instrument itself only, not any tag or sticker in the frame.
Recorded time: 9 h 02 min
